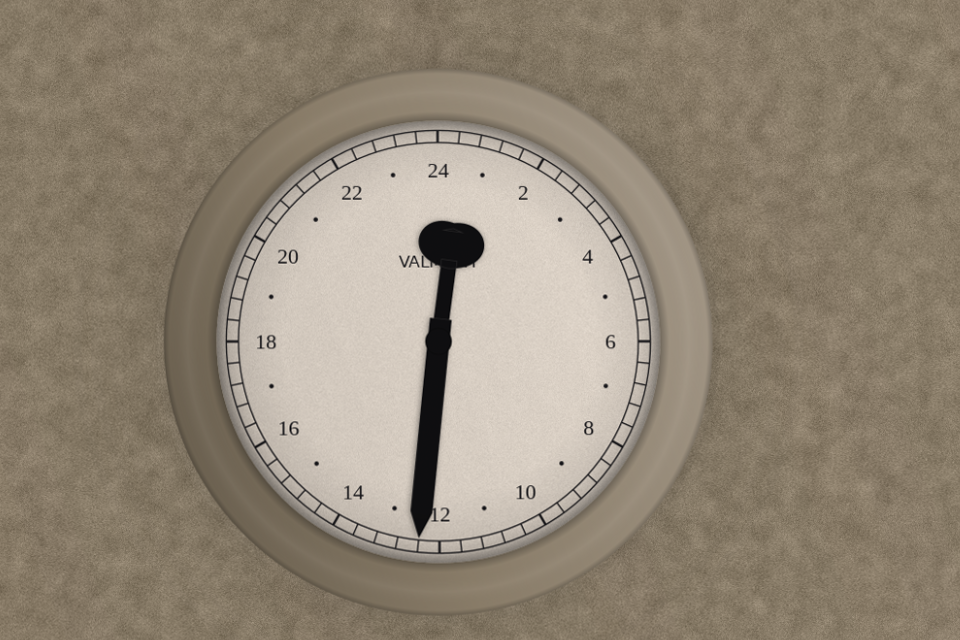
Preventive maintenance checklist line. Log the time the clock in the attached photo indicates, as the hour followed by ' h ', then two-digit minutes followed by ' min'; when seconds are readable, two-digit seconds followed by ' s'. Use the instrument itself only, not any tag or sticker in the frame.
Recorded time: 0 h 31 min
